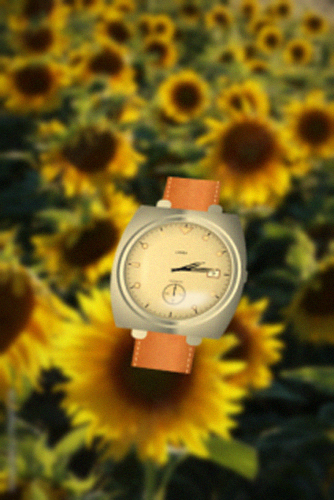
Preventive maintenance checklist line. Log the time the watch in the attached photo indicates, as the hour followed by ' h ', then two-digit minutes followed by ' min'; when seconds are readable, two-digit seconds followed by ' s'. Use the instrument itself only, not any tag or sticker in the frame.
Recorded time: 2 h 14 min
